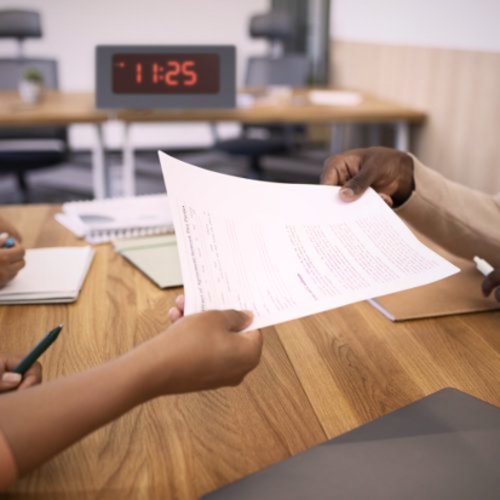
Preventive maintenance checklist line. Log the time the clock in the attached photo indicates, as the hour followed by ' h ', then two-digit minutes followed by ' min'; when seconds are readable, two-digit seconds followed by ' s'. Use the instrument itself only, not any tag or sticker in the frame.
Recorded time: 11 h 25 min
